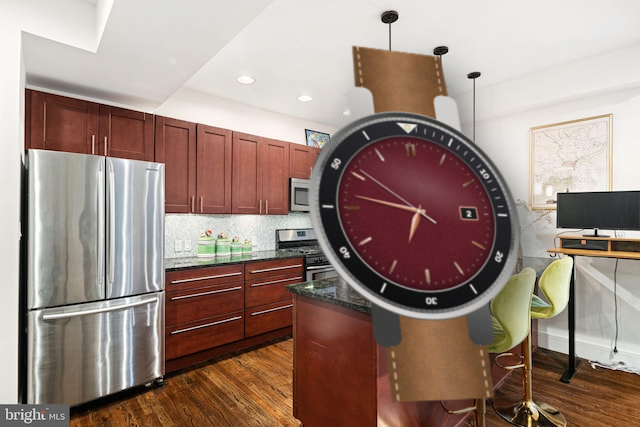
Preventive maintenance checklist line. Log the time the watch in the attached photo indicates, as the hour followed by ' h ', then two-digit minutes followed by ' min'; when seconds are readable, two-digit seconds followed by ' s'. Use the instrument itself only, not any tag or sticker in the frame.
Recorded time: 6 h 46 min 51 s
